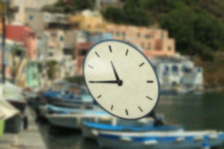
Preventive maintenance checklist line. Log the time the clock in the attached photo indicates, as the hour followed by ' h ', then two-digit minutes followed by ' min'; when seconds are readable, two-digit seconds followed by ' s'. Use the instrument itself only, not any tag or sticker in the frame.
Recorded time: 11 h 45 min
